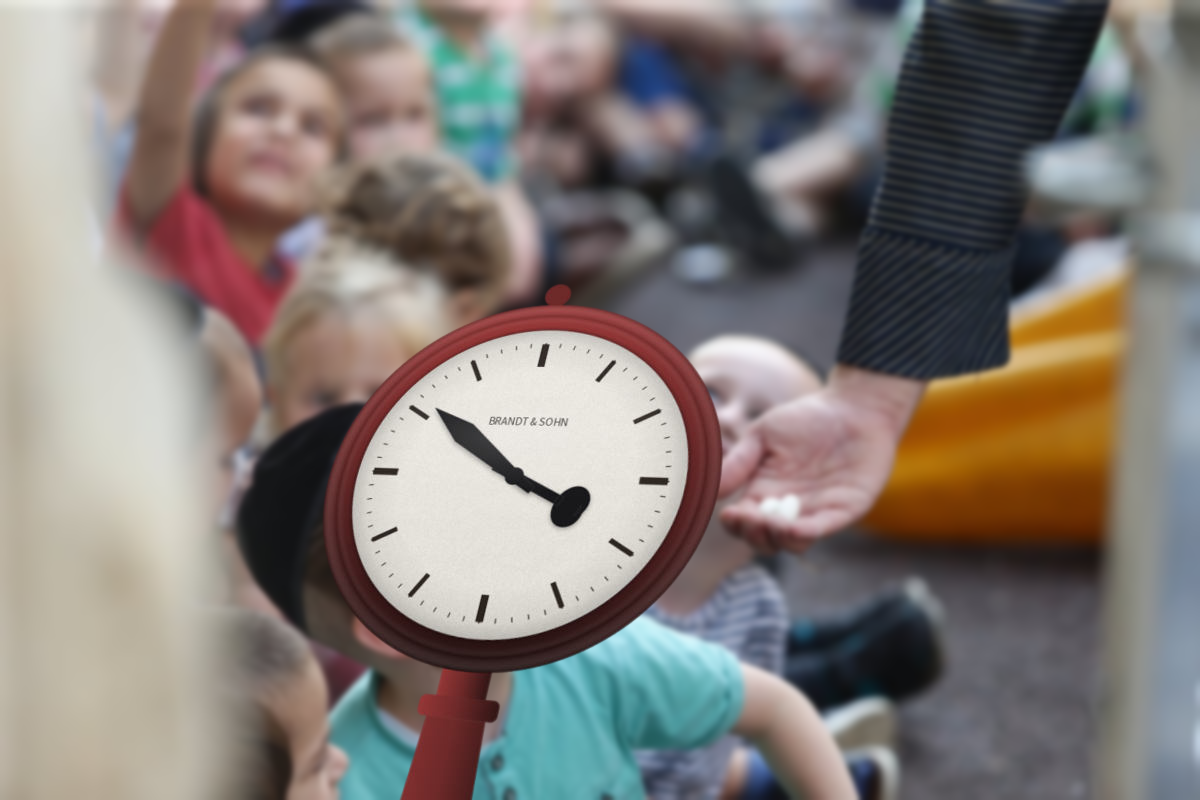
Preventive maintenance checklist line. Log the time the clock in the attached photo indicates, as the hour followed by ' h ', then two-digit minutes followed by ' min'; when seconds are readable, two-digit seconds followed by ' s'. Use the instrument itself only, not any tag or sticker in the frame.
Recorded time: 3 h 51 min
